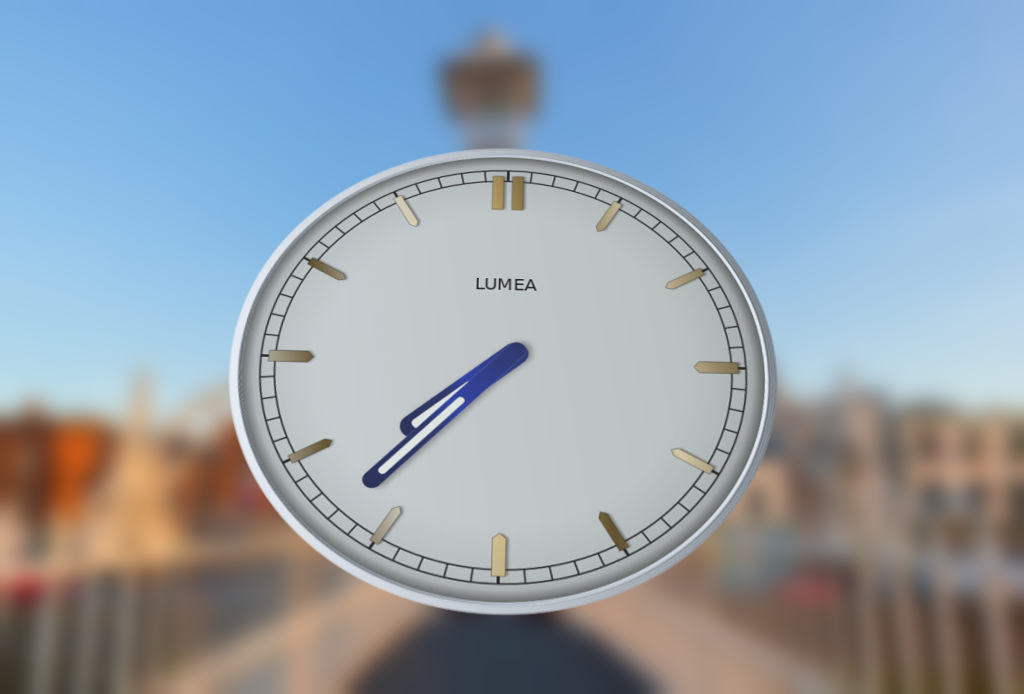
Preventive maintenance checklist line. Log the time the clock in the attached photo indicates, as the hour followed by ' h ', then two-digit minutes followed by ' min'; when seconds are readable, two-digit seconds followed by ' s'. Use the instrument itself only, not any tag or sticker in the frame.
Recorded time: 7 h 37 min
